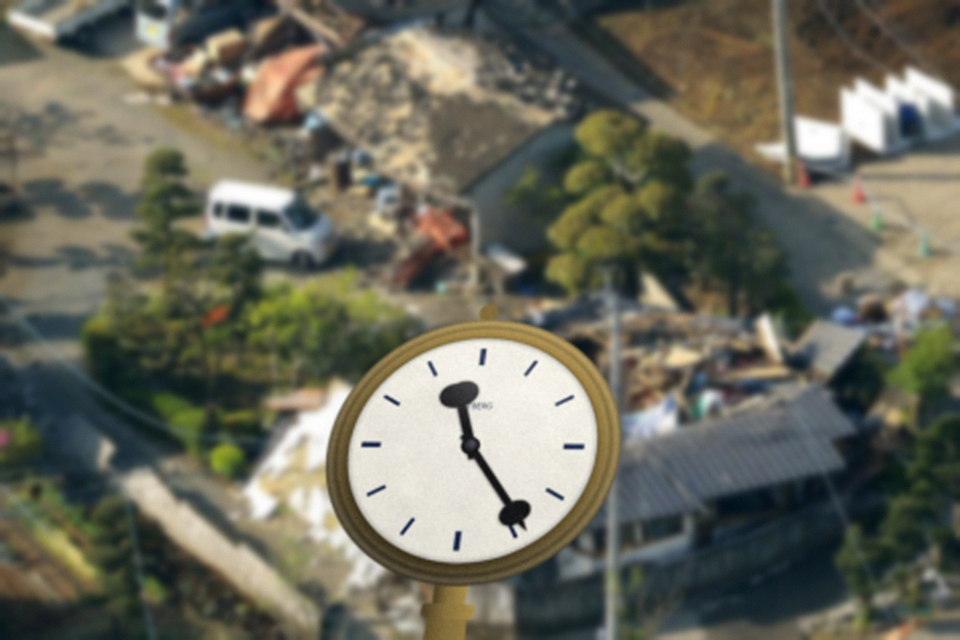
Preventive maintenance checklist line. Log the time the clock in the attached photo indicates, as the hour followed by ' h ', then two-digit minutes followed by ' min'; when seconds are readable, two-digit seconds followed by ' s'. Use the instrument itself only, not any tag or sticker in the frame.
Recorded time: 11 h 24 min
